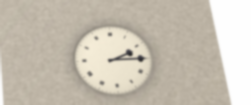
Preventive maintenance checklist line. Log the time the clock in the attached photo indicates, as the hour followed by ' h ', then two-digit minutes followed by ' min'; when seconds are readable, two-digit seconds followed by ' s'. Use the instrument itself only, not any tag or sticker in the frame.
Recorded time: 2 h 15 min
